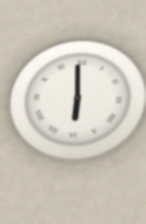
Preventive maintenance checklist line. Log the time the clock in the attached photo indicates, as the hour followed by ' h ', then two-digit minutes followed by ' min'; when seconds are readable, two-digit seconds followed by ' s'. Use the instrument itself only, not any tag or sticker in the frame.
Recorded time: 5 h 59 min
